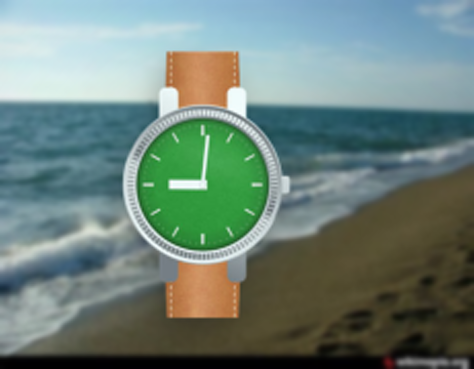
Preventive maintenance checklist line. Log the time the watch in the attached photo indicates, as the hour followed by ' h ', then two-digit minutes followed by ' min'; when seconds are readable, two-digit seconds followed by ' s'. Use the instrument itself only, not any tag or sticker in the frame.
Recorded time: 9 h 01 min
